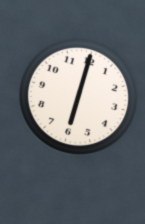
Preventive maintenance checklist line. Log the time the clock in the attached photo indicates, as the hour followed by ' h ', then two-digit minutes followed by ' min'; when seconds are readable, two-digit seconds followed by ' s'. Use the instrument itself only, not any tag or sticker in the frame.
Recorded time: 6 h 00 min
